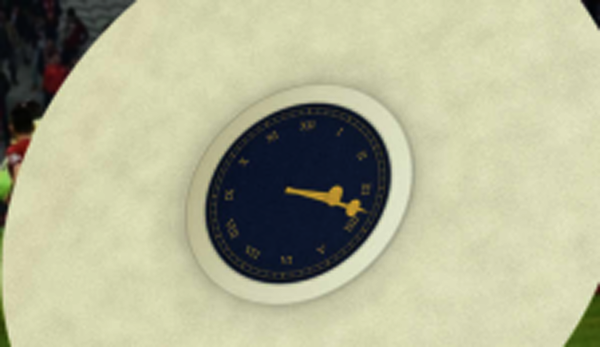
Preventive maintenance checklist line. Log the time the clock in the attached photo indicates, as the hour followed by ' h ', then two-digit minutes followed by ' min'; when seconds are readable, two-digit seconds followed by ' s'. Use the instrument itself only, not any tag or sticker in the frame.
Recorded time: 3 h 18 min
